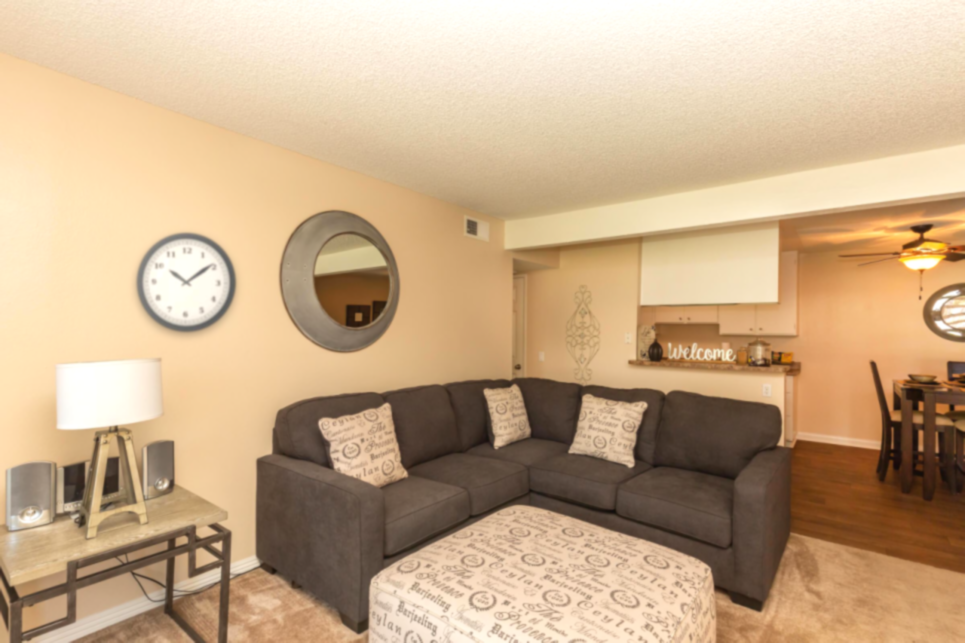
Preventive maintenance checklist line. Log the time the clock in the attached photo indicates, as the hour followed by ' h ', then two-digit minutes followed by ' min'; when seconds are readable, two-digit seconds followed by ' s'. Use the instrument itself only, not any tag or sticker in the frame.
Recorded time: 10 h 09 min
